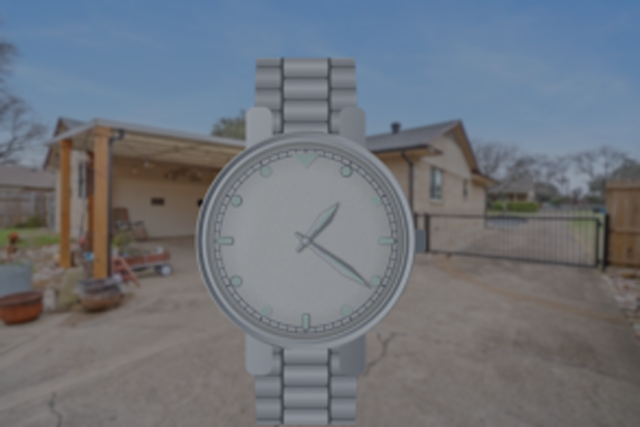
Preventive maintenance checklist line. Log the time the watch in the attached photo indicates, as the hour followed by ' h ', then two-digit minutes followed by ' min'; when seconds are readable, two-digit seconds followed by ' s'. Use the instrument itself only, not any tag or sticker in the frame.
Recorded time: 1 h 21 min
